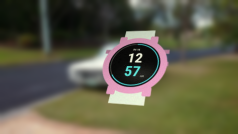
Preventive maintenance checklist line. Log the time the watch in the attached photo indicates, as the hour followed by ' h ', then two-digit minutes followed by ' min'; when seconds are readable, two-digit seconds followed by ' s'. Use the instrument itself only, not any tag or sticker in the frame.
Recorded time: 12 h 57 min
